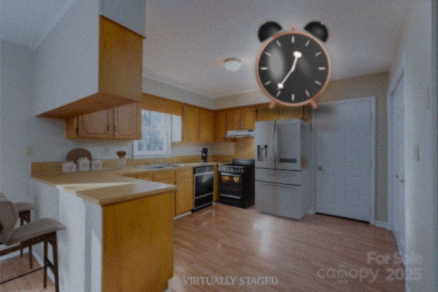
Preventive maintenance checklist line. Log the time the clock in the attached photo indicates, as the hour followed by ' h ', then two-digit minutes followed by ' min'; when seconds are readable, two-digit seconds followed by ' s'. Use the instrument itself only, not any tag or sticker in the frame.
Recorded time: 12 h 36 min
